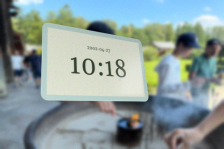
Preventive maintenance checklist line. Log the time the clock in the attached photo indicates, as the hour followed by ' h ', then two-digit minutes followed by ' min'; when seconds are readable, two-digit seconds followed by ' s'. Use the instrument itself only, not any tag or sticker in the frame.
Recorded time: 10 h 18 min
